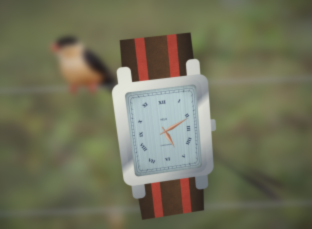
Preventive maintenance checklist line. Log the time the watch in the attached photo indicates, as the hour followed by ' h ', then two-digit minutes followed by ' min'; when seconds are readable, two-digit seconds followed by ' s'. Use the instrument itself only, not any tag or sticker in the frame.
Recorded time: 5 h 11 min
